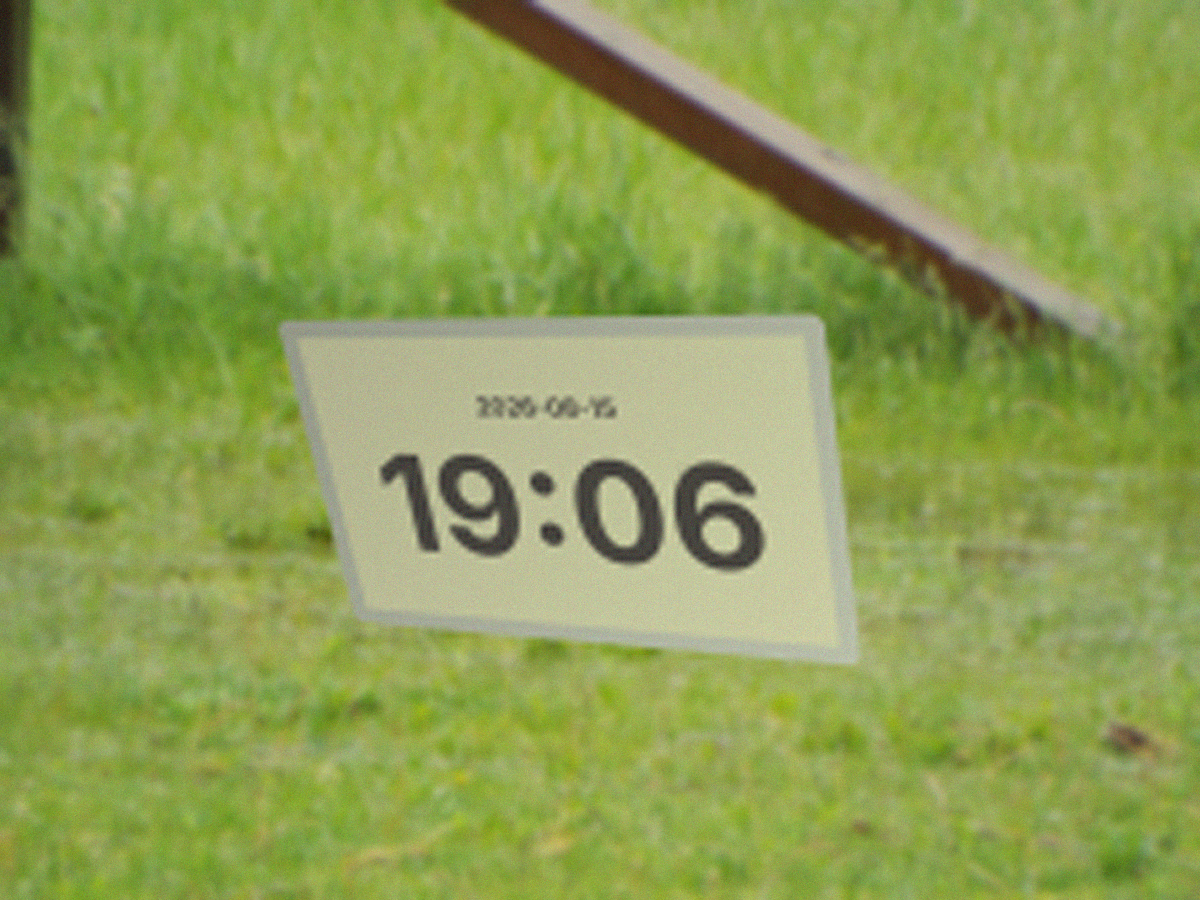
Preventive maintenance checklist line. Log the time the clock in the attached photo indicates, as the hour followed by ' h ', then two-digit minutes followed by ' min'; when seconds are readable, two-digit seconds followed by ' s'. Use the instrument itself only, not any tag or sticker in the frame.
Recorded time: 19 h 06 min
